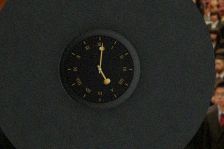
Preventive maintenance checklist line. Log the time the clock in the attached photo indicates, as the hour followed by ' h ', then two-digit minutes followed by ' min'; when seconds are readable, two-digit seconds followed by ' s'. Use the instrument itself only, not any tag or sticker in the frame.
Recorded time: 5 h 01 min
